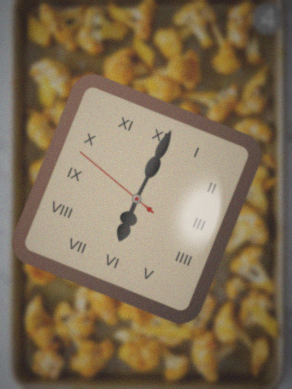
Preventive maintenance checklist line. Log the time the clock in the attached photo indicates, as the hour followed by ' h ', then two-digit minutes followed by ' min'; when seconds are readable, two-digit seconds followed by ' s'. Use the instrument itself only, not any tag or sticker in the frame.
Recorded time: 6 h 00 min 48 s
